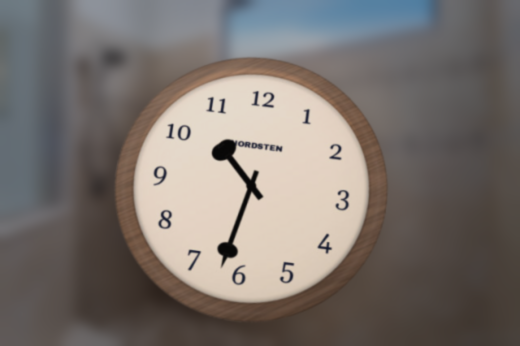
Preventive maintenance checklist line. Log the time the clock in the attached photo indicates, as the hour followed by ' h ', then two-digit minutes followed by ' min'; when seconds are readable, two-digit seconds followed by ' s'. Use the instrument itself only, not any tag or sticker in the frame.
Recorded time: 10 h 32 min
